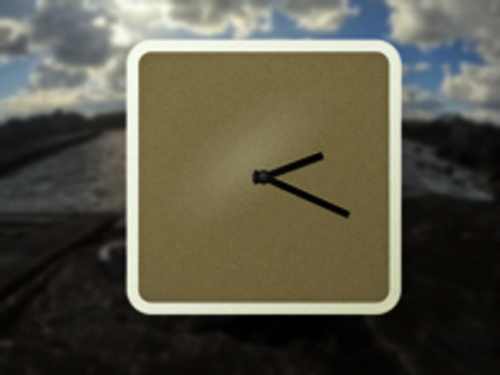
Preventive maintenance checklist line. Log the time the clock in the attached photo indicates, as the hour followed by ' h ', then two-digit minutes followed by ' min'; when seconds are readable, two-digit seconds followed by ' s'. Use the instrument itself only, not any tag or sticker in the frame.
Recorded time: 2 h 19 min
